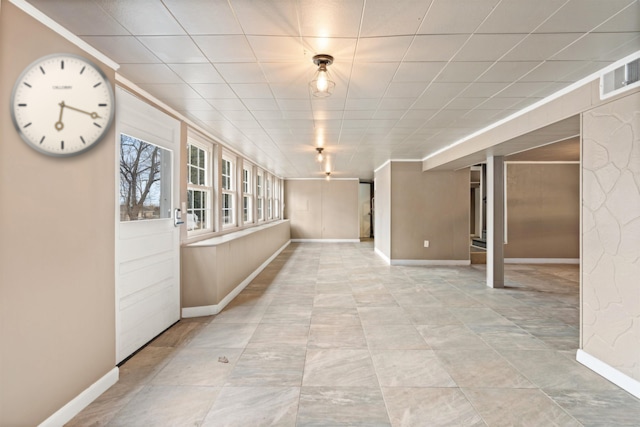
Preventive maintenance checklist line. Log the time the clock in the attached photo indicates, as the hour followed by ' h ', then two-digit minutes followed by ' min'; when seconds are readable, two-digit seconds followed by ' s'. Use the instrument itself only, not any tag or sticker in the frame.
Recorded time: 6 h 18 min
